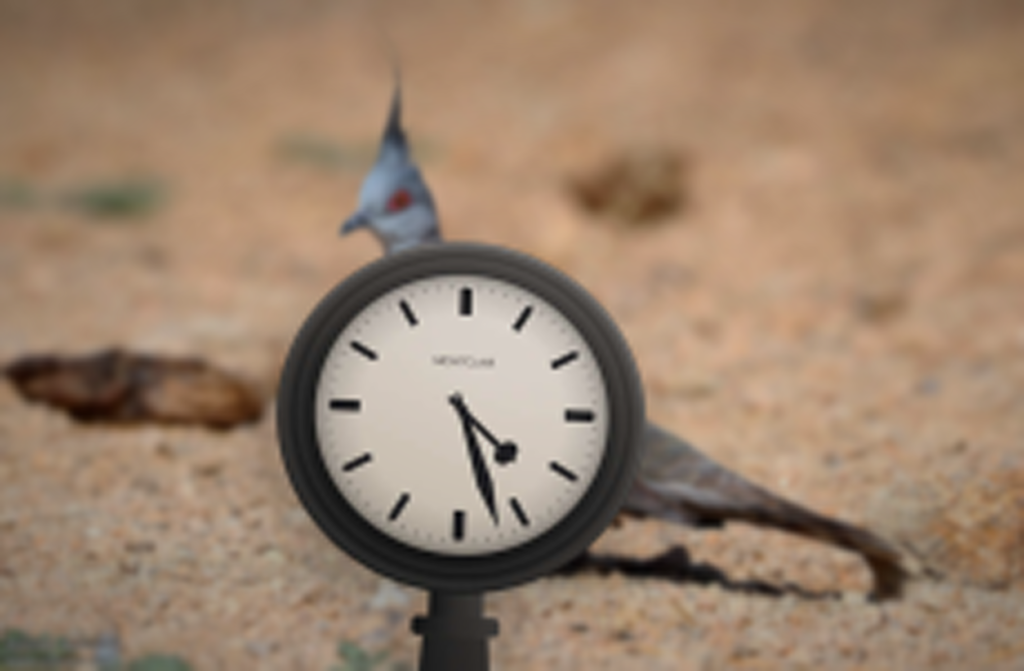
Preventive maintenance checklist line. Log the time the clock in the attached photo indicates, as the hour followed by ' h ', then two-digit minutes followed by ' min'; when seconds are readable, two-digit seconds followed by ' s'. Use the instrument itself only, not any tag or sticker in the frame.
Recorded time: 4 h 27 min
